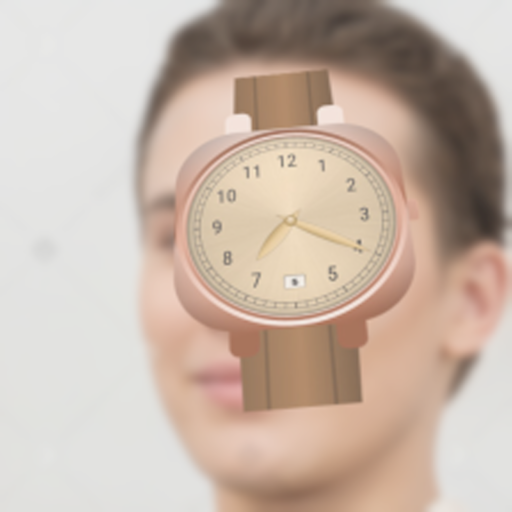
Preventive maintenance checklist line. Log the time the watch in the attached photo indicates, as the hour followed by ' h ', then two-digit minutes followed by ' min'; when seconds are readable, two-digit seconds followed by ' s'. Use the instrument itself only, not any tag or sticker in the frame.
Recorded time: 7 h 20 min
